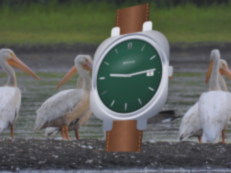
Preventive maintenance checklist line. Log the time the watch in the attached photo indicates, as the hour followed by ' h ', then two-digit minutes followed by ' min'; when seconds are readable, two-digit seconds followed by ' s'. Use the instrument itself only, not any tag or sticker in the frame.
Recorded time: 9 h 14 min
